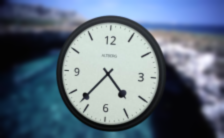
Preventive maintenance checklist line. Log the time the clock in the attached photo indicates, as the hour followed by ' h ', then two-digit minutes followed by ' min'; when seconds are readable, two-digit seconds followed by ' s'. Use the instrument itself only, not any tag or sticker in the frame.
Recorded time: 4 h 37 min
